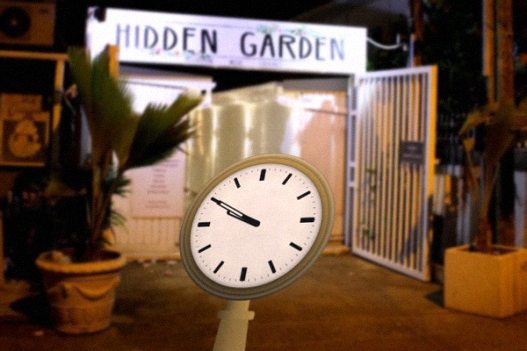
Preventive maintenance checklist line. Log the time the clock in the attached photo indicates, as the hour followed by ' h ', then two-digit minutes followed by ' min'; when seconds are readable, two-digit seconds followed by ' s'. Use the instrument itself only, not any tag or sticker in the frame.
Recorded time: 9 h 50 min
